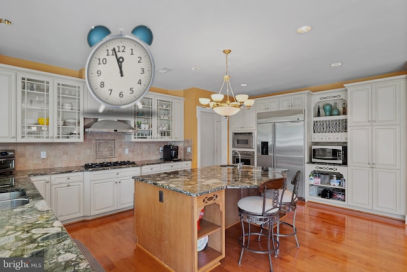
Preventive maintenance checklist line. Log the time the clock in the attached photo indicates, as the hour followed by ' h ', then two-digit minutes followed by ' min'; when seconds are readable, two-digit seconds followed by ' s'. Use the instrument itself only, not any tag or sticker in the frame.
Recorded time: 11 h 57 min
